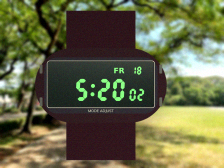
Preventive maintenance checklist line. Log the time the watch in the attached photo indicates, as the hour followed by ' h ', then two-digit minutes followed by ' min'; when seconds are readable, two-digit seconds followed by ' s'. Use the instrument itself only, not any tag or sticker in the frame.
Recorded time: 5 h 20 min 02 s
